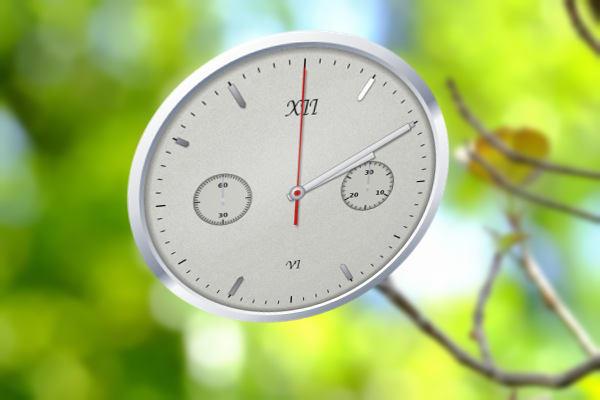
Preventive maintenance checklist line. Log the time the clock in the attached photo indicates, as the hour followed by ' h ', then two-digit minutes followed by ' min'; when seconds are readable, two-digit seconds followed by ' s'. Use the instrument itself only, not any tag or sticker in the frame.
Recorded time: 2 h 10 min
